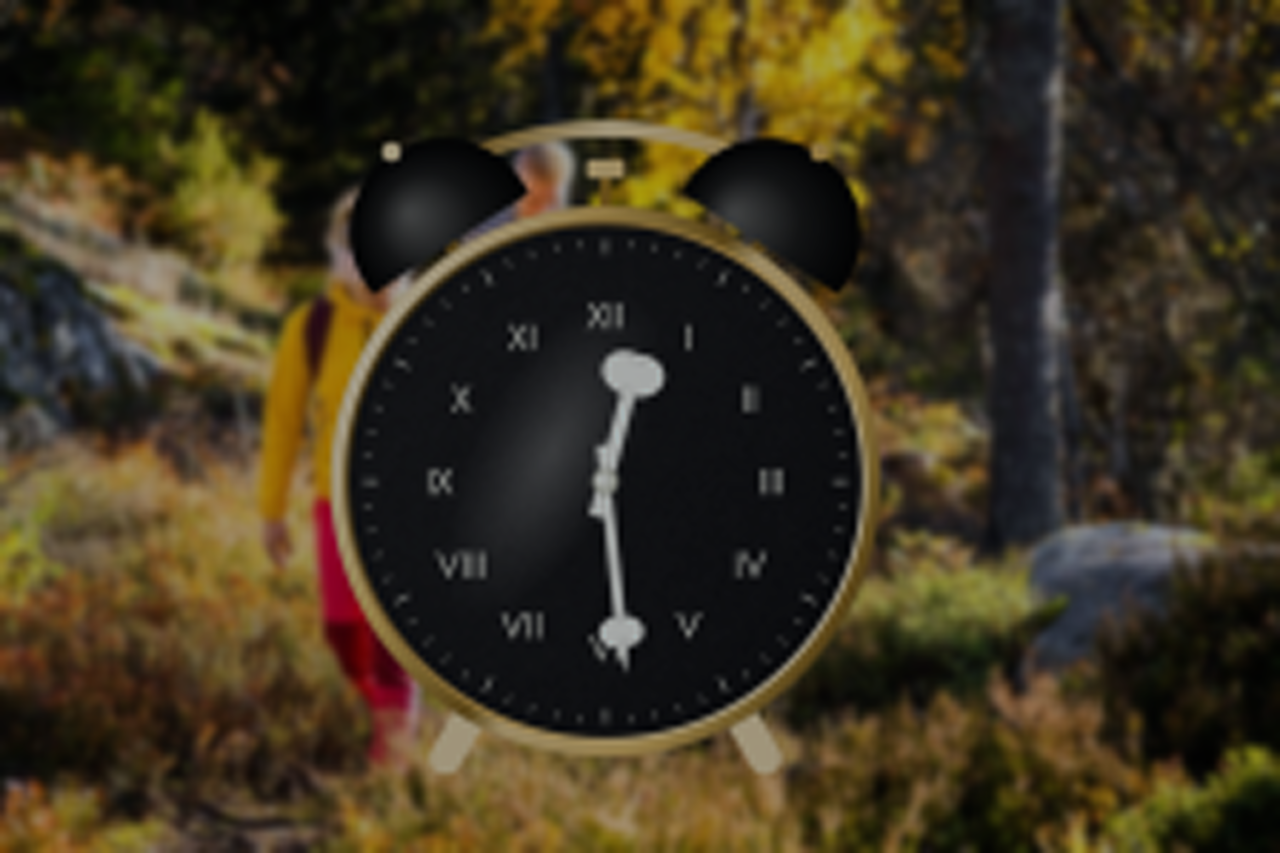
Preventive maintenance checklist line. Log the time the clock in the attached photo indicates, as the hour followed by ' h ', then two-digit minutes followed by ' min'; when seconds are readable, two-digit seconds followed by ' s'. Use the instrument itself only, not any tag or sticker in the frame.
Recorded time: 12 h 29 min
